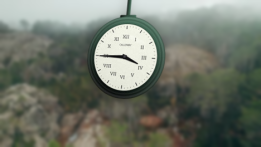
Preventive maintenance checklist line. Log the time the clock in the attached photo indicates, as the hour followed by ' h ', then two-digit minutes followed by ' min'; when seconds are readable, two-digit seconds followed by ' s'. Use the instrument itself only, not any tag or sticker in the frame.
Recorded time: 3 h 45 min
